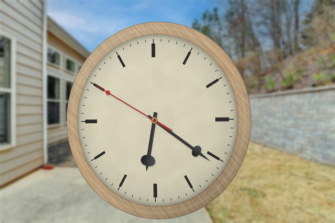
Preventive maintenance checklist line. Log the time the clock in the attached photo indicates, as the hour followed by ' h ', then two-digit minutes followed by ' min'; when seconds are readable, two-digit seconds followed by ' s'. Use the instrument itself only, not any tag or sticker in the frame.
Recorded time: 6 h 20 min 50 s
